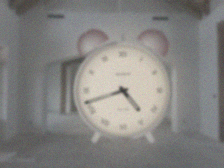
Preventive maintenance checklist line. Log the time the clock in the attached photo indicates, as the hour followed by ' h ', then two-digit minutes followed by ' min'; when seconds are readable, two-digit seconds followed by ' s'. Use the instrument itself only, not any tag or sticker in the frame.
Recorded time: 4 h 42 min
